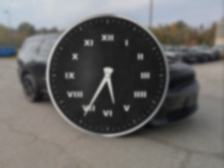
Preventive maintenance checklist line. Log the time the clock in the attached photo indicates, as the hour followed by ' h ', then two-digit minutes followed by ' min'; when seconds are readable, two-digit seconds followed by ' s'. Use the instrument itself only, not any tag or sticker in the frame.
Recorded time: 5 h 35 min
